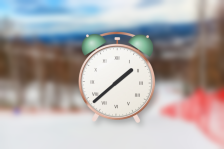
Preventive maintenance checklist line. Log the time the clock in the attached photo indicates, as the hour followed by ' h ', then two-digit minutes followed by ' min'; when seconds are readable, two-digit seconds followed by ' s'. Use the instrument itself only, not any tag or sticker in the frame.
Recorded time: 1 h 38 min
